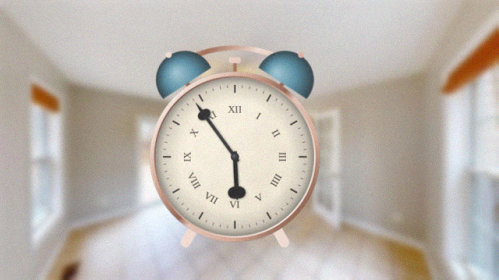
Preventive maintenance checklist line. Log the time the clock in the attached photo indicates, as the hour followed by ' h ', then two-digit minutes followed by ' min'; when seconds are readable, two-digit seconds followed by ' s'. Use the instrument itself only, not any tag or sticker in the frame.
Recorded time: 5 h 54 min
